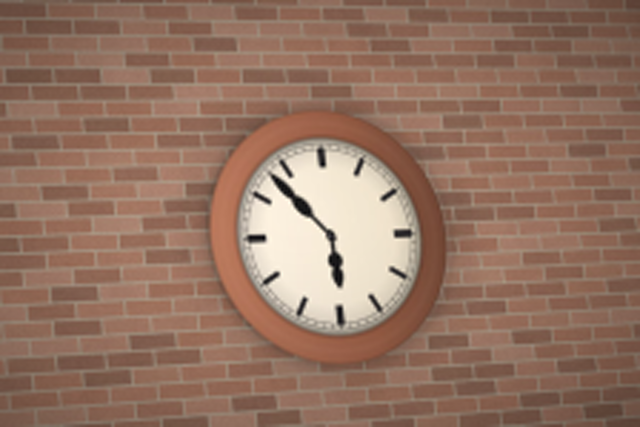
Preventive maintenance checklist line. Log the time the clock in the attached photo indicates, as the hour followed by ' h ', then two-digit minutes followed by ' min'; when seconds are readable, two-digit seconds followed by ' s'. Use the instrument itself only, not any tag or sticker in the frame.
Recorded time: 5 h 53 min
